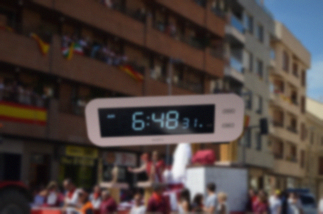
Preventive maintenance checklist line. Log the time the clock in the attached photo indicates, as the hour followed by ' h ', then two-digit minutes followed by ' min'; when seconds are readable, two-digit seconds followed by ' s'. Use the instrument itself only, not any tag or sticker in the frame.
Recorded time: 6 h 48 min
